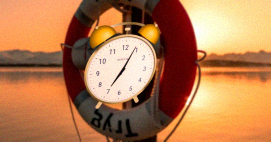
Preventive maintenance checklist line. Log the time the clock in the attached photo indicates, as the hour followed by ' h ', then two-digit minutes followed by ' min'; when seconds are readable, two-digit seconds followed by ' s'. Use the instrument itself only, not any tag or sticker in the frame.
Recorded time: 7 h 04 min
